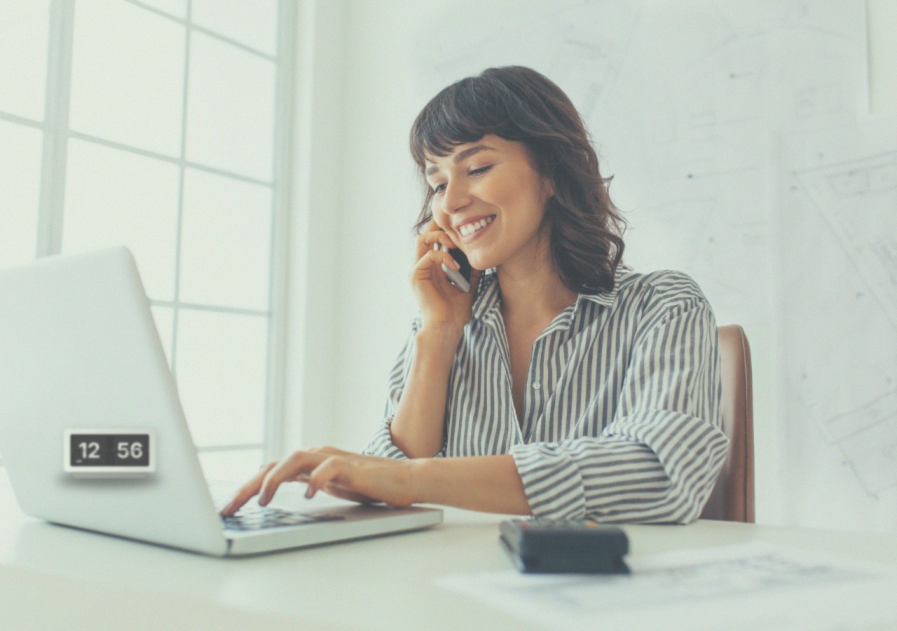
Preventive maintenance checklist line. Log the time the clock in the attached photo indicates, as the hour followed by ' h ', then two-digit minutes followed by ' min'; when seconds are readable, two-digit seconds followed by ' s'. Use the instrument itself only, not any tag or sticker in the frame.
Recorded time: 12 h 56 min
